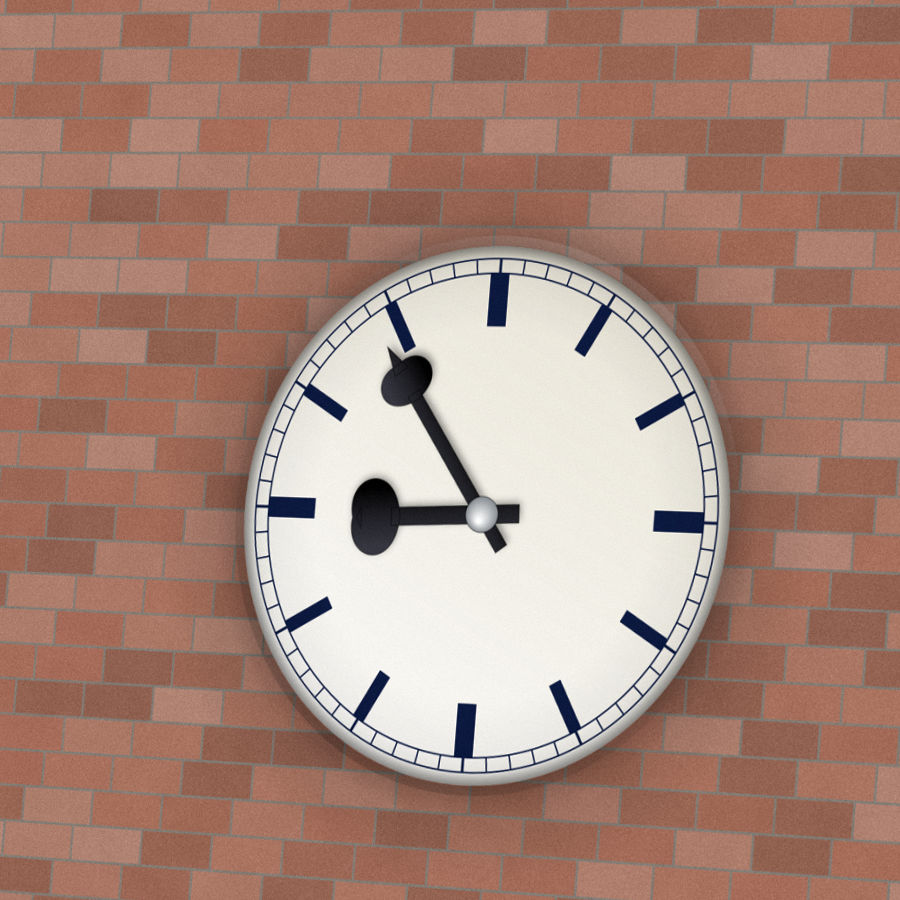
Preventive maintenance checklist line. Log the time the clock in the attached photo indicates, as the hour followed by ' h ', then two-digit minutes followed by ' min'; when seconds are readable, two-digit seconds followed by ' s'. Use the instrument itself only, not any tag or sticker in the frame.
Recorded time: 8 h 54 min
